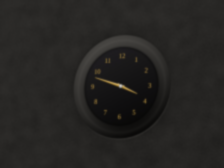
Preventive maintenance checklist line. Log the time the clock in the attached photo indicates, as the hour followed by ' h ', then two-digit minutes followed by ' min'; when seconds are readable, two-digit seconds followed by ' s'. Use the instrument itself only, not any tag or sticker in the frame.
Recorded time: 3 h 48 min
